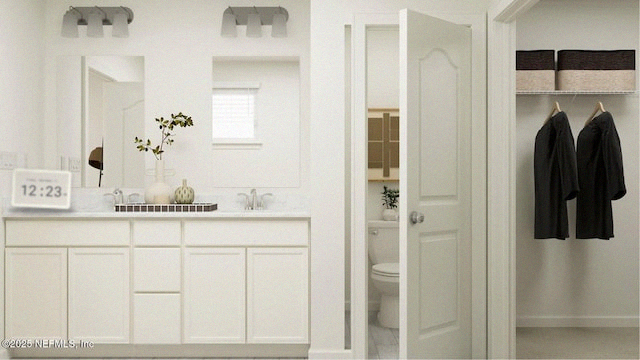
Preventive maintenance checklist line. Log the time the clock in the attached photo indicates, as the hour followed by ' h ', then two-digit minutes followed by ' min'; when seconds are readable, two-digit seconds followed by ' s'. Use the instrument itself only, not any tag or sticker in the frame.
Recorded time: 12 h 23 min
